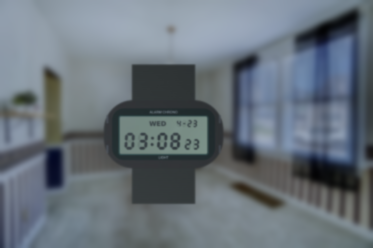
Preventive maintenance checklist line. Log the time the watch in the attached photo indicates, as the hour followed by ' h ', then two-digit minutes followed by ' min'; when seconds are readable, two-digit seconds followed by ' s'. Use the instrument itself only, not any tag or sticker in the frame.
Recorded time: 3 h 08 min 23 s
